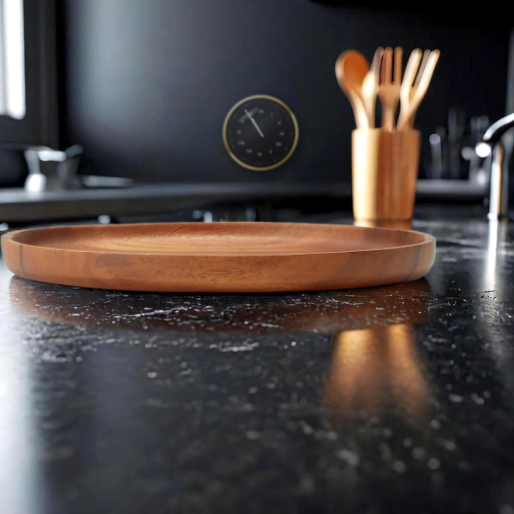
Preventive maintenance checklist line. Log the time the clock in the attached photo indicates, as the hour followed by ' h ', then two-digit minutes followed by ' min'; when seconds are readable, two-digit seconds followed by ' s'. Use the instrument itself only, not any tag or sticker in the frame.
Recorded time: 10 h 54 min
